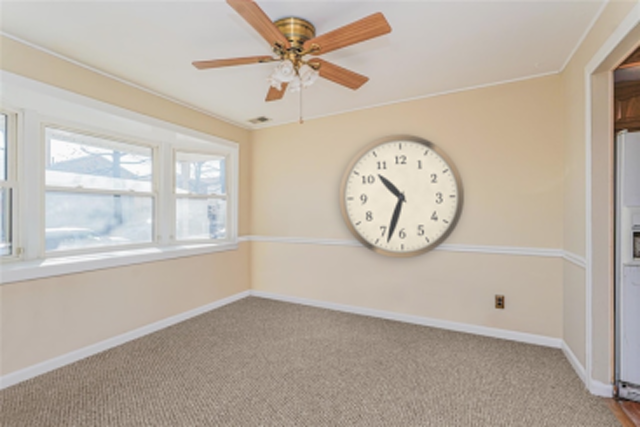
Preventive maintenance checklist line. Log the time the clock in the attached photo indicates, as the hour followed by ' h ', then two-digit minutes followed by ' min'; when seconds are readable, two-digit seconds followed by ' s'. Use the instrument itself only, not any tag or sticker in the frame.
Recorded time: 10 h 33 min
